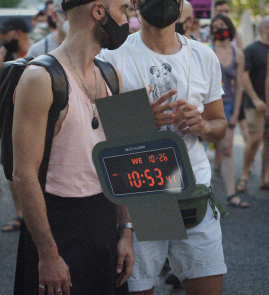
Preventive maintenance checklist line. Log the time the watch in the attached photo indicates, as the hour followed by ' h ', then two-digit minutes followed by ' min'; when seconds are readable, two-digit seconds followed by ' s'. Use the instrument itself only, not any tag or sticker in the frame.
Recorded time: 10 h 53 min 41 s
